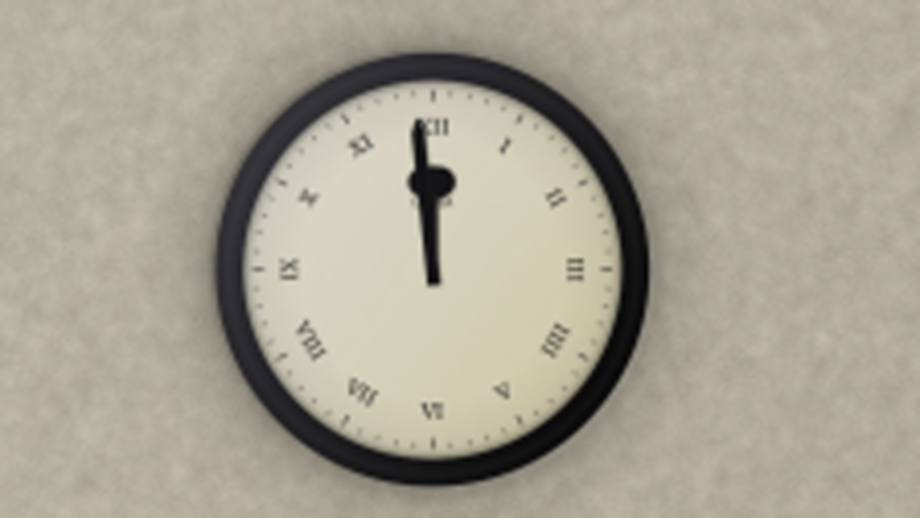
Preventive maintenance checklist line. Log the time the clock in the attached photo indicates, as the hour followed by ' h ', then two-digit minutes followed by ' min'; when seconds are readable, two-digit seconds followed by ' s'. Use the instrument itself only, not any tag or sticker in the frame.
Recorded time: 11 h 59 min
